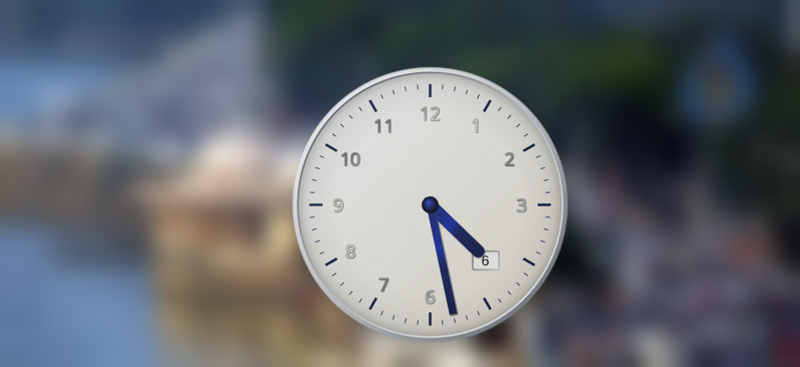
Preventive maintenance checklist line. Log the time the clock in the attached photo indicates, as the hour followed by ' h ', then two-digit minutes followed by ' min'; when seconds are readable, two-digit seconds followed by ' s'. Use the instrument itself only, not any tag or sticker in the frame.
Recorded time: 4 h 28 min
